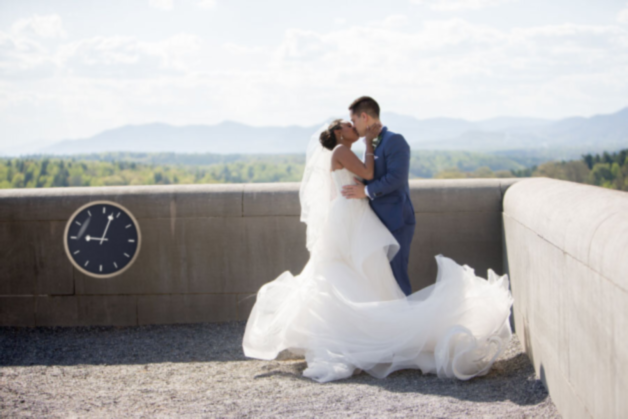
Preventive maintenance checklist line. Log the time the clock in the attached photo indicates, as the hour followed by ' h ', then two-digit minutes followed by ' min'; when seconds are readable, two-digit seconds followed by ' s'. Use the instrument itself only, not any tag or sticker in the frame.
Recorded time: 9 h 03 min
